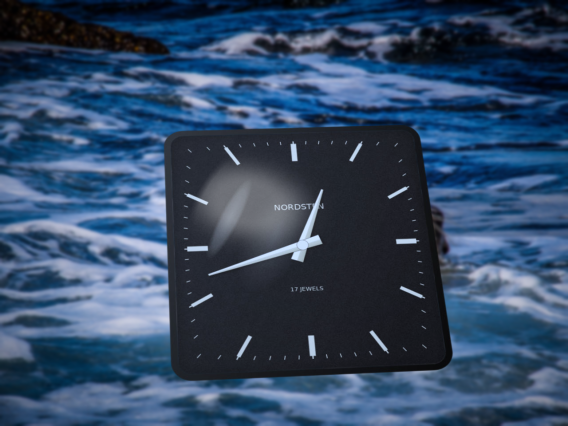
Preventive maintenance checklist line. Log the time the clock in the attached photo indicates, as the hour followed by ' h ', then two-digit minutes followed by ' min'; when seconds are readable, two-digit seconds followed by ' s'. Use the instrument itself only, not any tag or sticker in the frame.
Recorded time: 12 h 42 min
